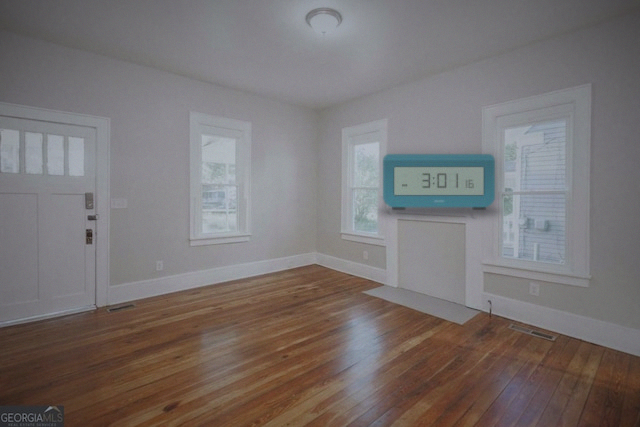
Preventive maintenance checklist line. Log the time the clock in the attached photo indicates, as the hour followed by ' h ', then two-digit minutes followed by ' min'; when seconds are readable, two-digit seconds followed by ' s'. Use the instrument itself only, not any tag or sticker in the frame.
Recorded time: 3 h 01 min
